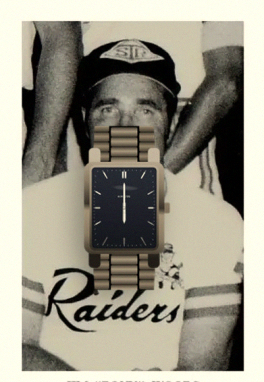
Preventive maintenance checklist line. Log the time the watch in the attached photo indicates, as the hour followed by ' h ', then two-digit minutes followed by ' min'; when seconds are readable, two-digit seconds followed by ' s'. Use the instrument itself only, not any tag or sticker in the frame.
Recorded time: 6 h 00 min
